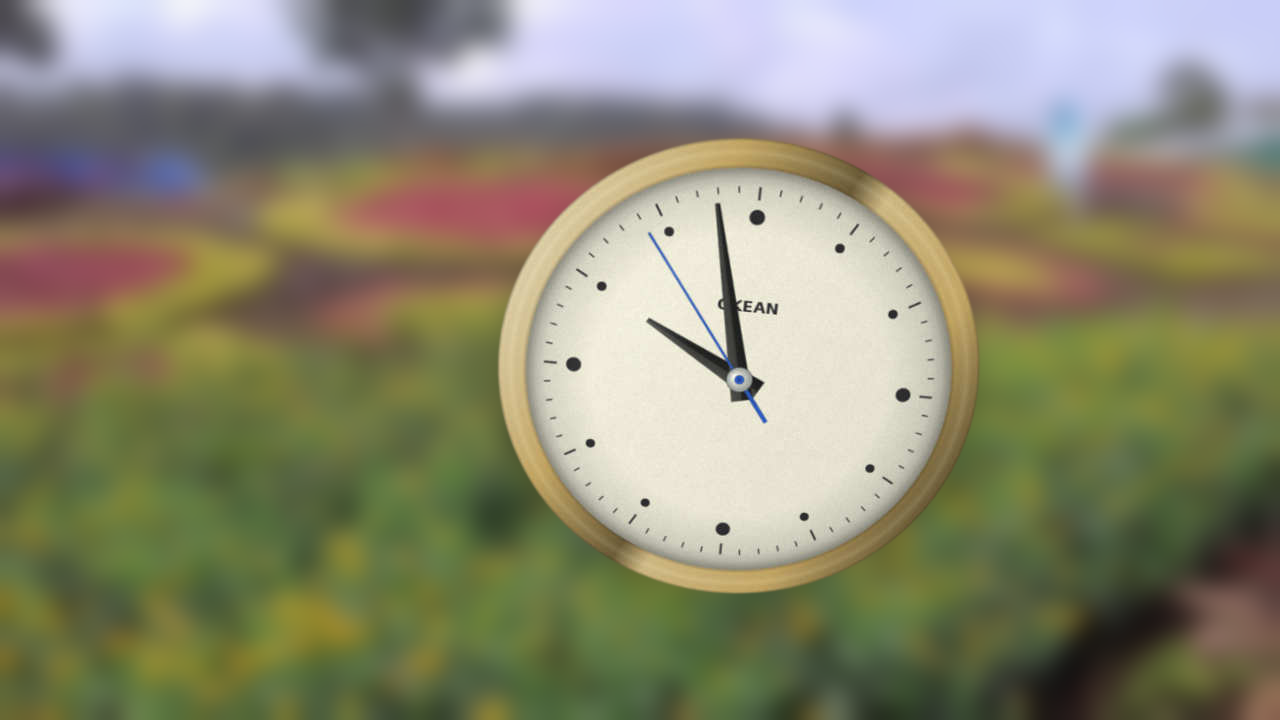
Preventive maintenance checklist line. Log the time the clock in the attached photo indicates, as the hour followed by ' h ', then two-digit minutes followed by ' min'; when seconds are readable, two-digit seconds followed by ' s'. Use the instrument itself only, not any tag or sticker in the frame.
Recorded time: 9 h 57 min 54 s
